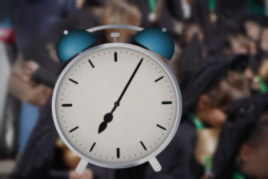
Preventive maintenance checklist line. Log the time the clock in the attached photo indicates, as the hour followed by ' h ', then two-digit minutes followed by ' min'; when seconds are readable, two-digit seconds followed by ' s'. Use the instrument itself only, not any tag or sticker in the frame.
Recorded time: 7 h 05 min
